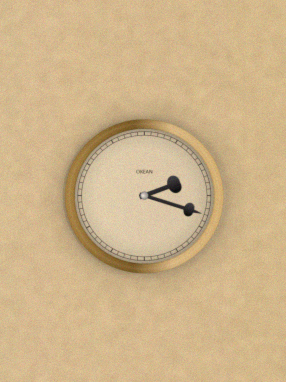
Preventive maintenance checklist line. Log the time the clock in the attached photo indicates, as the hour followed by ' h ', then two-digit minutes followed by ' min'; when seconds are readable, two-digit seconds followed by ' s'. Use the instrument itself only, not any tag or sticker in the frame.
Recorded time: 2 h 18 min
